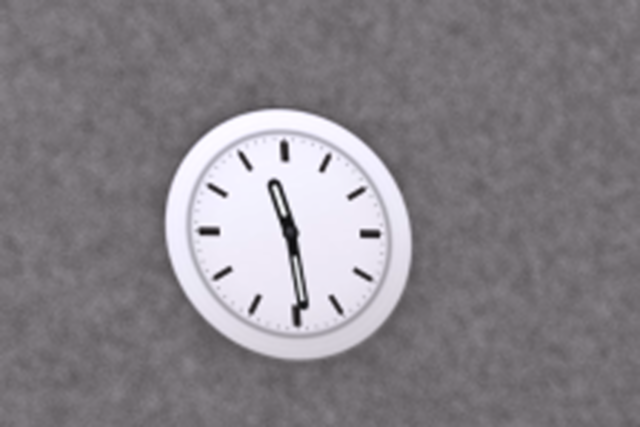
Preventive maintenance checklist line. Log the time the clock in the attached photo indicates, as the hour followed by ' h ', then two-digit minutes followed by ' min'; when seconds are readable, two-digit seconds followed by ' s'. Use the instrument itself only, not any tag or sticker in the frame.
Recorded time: 11 h 29 min
